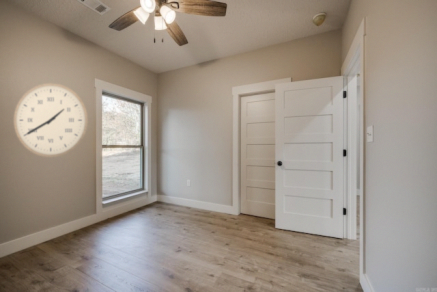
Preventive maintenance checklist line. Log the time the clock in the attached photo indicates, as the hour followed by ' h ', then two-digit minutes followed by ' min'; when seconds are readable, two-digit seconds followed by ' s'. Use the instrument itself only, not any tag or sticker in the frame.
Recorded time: 1 h 40 min
